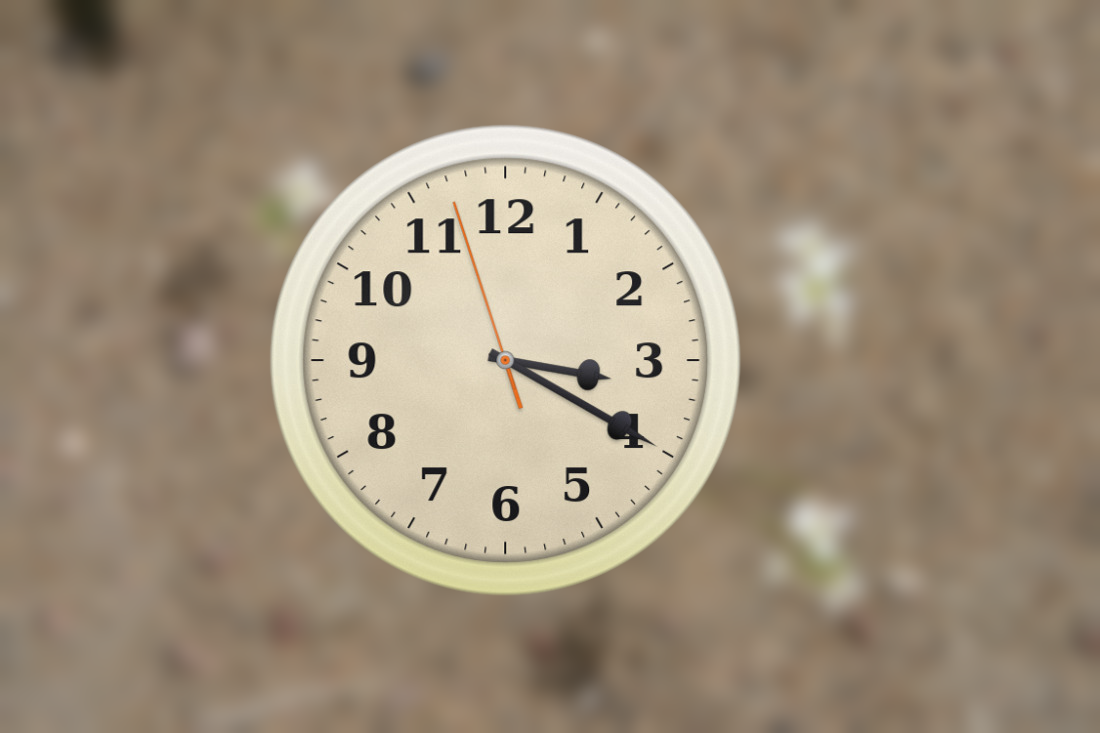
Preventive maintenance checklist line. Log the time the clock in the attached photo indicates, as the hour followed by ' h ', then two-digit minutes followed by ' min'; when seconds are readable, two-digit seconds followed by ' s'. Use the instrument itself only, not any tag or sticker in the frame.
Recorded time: 3 h 19 min 57 s
